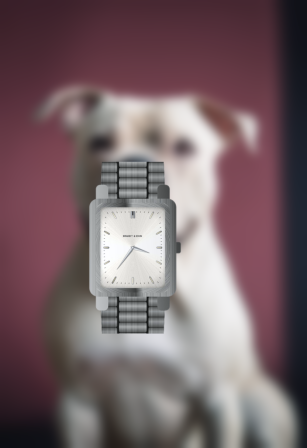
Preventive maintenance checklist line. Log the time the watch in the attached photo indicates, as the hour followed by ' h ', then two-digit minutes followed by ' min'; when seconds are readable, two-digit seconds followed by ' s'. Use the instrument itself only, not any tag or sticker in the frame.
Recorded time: 3 h 36 min
